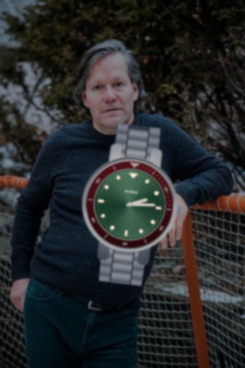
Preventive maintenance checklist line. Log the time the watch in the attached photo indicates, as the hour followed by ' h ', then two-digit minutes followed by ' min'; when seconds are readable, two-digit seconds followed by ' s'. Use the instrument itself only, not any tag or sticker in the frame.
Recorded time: 2 h 14 min
